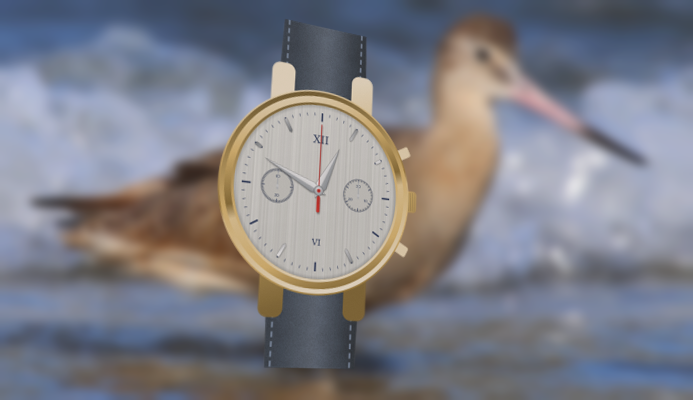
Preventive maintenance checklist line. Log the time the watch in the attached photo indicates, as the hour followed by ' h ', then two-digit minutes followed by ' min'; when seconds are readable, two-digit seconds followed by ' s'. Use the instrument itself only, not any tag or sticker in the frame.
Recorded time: 12 h 49 min
